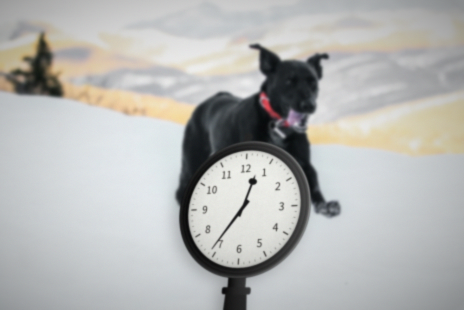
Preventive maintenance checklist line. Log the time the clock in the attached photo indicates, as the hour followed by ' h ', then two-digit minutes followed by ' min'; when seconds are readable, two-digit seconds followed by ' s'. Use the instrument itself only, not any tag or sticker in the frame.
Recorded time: 12 h 36 min
